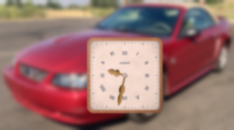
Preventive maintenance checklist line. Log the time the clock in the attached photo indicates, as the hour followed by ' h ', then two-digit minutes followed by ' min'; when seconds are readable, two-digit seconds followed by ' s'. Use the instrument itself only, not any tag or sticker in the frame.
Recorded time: 9 h 32 min
